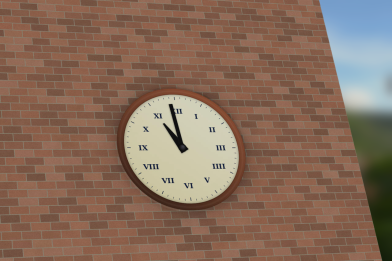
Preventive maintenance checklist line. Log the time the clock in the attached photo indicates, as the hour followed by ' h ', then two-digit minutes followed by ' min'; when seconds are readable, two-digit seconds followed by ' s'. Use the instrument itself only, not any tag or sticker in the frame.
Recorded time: 10 h 59 min
